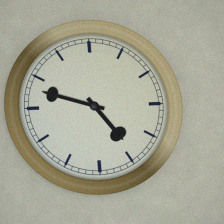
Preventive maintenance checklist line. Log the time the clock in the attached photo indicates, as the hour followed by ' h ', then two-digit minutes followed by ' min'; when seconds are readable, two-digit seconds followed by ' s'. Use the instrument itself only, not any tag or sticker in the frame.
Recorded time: 4 h 48 min
